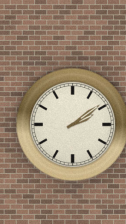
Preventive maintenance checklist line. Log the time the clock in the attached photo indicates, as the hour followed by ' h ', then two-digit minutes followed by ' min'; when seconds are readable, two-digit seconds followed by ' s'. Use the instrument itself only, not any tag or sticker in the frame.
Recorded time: 2 h 09 min
